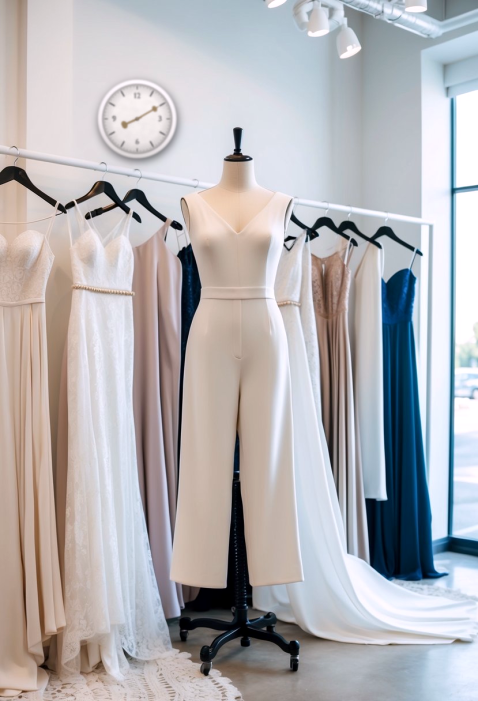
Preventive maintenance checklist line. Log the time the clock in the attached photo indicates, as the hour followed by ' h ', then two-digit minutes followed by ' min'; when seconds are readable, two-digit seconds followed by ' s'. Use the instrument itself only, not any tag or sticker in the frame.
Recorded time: 8 h 10 min
